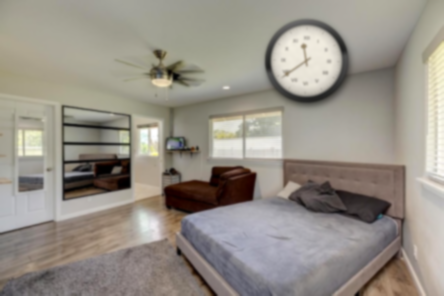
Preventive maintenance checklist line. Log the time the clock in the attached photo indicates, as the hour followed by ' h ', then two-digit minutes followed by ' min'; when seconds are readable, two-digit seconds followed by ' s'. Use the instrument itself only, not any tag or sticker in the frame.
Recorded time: 11 h 39 min
